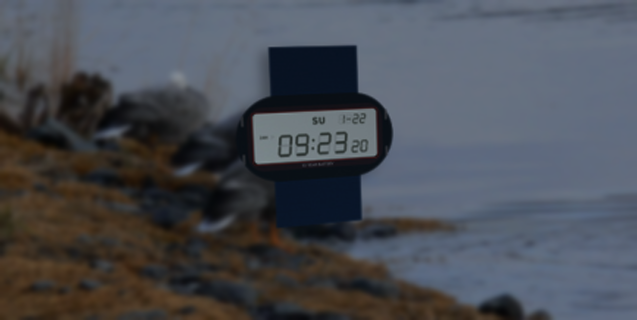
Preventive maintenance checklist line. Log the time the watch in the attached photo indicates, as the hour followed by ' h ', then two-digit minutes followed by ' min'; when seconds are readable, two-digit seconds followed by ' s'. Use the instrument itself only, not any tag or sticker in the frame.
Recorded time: 9 h 23 min 20 s
